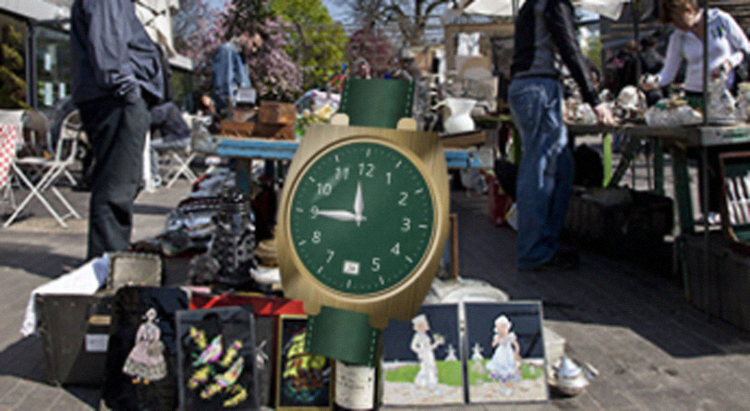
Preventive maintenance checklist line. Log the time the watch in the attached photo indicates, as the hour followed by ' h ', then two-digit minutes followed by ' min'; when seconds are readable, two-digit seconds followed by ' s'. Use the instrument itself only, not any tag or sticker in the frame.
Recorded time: 11 h 45 min
